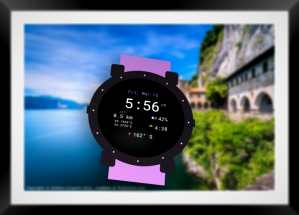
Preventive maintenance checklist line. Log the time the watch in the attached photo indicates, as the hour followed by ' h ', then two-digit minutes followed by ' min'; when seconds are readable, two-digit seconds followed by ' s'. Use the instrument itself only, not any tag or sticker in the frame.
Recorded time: 5 h 56 min
